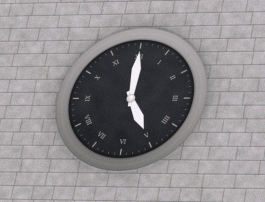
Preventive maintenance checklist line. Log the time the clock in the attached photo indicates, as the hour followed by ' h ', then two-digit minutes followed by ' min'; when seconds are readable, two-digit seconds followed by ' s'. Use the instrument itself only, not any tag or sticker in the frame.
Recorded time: 5 h 00 min
